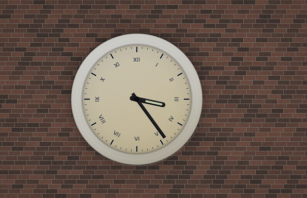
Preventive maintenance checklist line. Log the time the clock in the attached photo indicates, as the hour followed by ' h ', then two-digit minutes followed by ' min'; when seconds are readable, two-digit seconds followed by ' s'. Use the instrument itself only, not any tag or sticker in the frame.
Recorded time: 3 h 24 min
